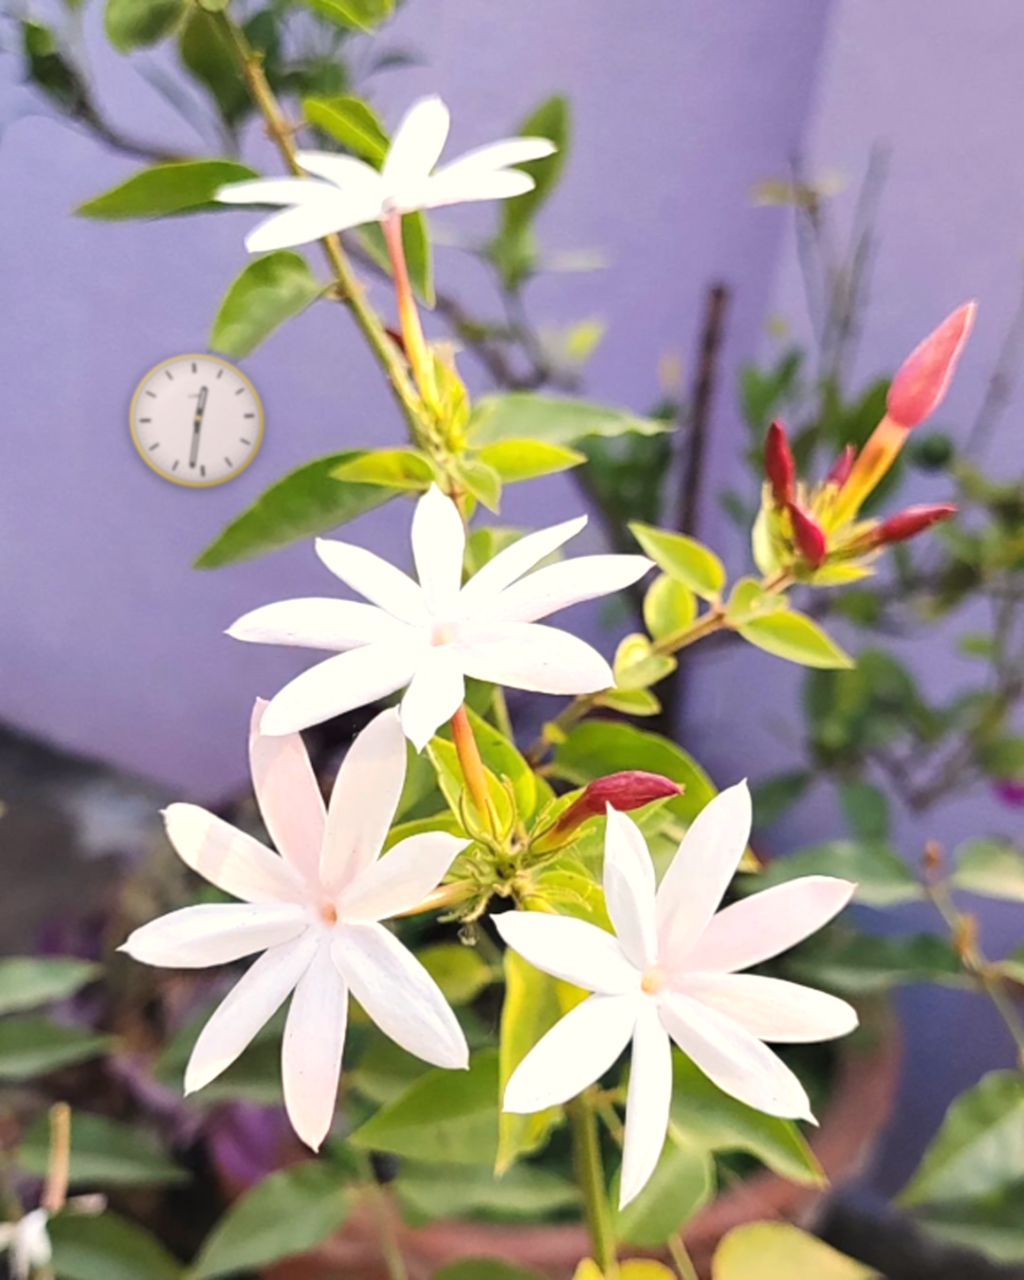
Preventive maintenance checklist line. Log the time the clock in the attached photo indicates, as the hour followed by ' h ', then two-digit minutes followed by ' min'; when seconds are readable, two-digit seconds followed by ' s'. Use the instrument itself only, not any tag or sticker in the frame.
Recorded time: 12 h 32 min
